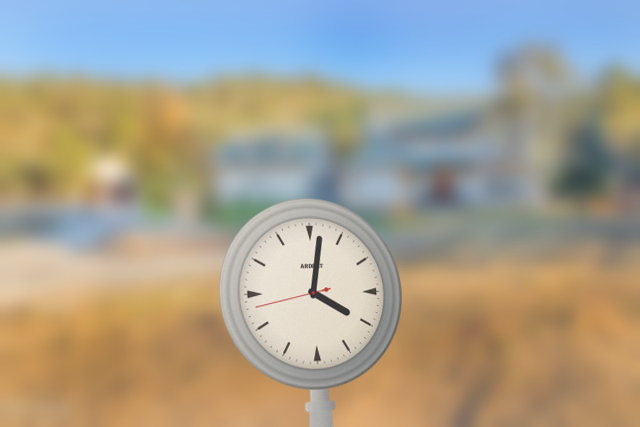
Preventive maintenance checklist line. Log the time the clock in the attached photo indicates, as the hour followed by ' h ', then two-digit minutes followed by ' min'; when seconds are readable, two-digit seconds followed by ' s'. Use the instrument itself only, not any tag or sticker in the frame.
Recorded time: 4 h 01 min 43 s
